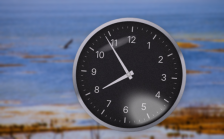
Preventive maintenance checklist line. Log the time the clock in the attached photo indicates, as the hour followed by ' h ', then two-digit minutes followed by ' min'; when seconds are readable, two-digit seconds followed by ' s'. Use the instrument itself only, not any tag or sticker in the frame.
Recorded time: 7 h 54 min
